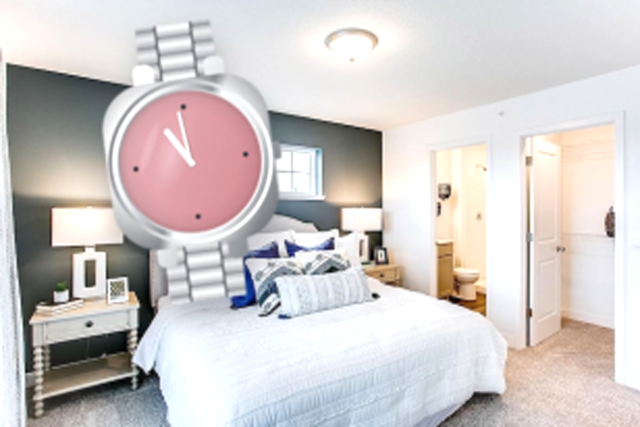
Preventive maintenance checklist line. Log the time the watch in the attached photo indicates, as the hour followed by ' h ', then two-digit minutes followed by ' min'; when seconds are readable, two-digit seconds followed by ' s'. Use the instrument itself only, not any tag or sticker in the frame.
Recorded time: 10 h 59 min
